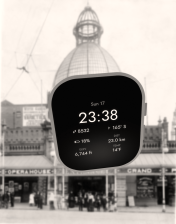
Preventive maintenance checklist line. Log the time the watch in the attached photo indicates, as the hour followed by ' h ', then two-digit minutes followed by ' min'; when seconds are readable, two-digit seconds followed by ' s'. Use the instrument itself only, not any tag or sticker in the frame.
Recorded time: 23 h 38 min
